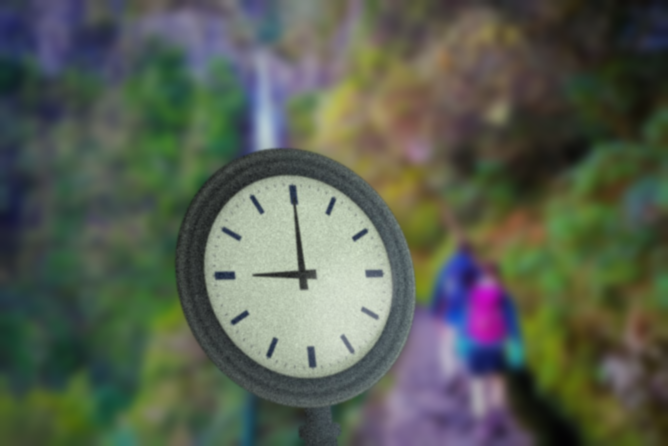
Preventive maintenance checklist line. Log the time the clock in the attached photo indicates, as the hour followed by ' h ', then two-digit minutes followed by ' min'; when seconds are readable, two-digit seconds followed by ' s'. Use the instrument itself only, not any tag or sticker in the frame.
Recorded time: 9 h 00 min
